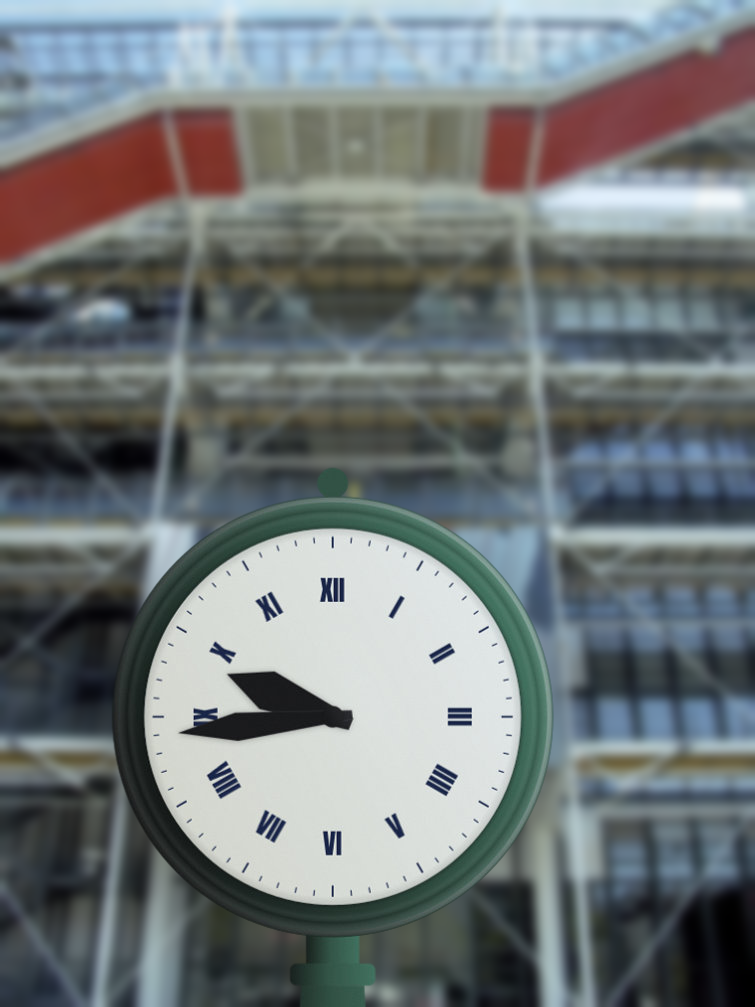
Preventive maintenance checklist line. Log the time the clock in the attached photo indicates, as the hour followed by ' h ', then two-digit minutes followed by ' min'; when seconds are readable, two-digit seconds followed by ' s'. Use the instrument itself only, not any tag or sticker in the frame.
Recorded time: 9 h 44 min
